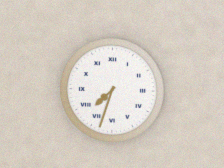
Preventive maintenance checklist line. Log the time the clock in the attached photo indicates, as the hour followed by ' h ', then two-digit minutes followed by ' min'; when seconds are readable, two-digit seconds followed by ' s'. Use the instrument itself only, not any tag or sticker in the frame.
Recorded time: 7 h 33 min
